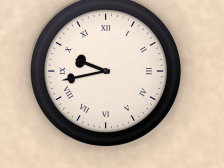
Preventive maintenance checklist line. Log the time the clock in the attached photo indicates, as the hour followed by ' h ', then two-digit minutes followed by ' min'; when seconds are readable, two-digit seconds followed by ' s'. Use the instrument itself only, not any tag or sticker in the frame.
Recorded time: 9 h 43 min
